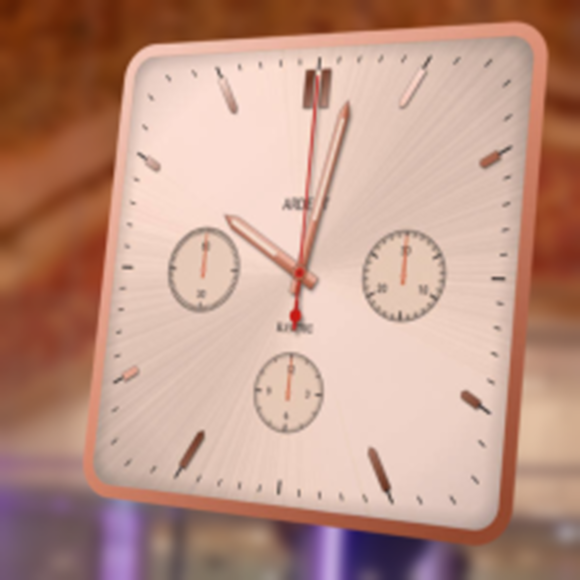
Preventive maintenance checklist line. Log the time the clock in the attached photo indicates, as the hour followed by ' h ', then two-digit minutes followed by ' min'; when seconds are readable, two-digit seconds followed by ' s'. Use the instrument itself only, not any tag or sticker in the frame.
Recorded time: 10 h 02 min
